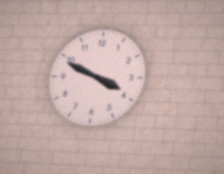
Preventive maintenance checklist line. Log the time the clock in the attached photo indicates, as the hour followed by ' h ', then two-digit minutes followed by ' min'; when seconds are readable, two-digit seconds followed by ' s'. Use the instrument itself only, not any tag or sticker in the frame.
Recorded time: 3 h 49 min
